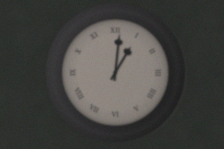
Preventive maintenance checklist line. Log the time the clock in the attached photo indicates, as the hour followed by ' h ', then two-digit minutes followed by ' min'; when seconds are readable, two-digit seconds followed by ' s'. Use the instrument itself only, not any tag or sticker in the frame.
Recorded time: 1 h 01 min
